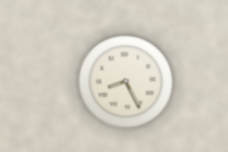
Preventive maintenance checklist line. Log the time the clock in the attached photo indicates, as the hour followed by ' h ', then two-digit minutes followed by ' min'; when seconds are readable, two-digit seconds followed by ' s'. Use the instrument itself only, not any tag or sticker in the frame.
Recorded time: 8 h 26 min
